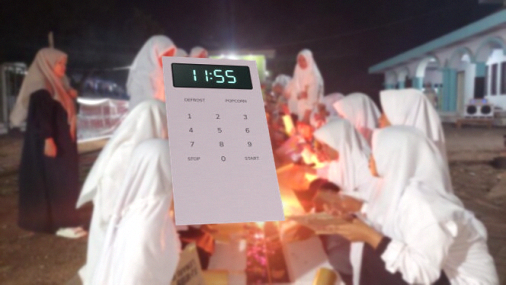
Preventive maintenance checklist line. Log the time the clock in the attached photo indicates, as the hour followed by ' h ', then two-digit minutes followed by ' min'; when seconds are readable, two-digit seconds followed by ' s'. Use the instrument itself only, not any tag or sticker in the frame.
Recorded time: 11 h 55 min
